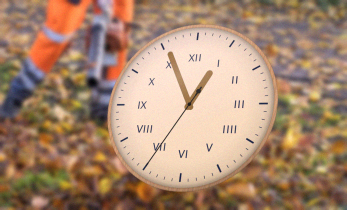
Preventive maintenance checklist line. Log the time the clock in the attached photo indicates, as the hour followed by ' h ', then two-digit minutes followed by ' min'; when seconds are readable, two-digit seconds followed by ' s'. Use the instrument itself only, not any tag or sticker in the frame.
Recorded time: 12 h 55 min 35 s
